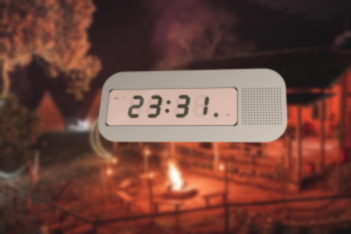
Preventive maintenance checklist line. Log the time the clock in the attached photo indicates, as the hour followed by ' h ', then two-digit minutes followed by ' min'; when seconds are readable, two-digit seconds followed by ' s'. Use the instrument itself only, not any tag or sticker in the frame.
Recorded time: 23 h 31 min
